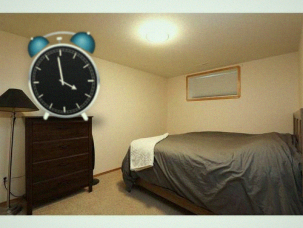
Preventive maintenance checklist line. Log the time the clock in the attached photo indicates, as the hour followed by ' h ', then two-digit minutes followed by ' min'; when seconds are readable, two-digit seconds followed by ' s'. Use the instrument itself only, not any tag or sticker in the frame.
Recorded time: 3 h 59 min
